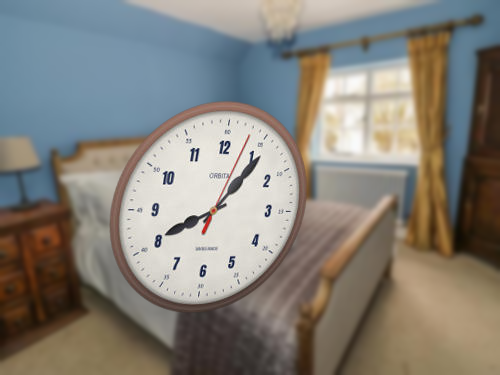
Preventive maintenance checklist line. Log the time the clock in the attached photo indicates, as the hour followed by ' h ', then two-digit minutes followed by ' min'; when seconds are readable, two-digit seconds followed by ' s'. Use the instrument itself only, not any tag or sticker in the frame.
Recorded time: 8 h 06 min 03 s
